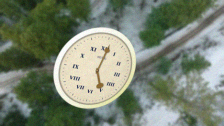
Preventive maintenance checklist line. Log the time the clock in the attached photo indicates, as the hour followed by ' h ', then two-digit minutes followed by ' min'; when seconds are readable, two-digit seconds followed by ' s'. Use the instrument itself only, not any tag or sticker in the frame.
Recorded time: 5 h 01 min
